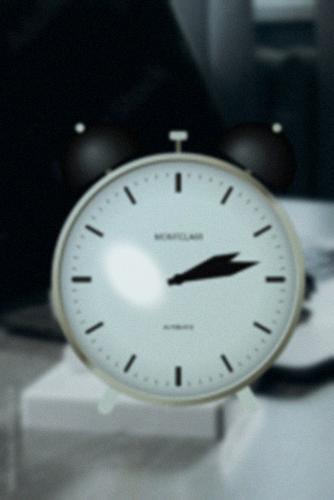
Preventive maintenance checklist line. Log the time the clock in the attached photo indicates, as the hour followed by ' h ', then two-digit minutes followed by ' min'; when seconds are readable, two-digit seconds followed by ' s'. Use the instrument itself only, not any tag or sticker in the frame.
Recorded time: 2 h 13 min
